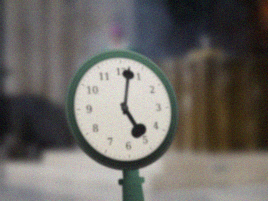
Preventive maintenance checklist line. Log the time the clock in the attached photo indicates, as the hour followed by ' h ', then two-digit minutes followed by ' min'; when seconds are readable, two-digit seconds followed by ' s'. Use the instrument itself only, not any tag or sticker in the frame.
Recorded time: 5 h 02 min
